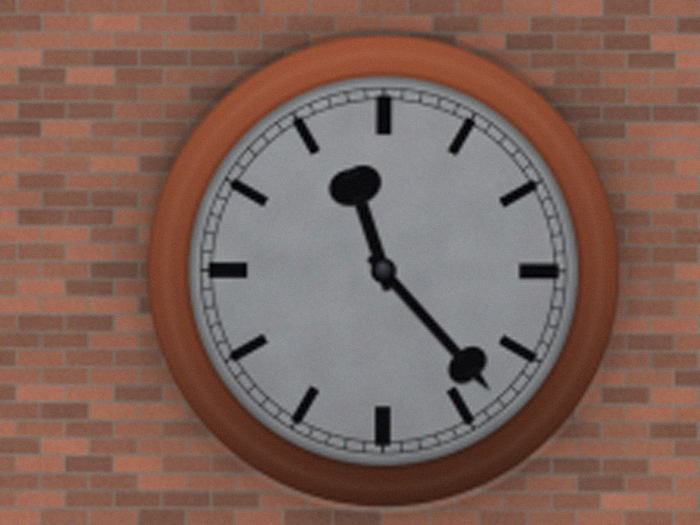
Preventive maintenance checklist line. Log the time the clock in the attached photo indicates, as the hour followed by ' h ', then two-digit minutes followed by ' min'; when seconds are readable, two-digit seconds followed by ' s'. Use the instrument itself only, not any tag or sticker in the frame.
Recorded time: 11 h 23 min
